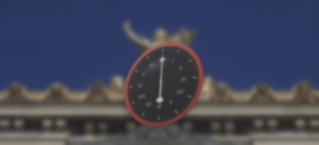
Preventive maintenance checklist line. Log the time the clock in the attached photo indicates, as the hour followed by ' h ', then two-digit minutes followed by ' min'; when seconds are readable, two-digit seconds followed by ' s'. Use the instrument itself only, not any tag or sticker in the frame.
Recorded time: 6 h 00 min
